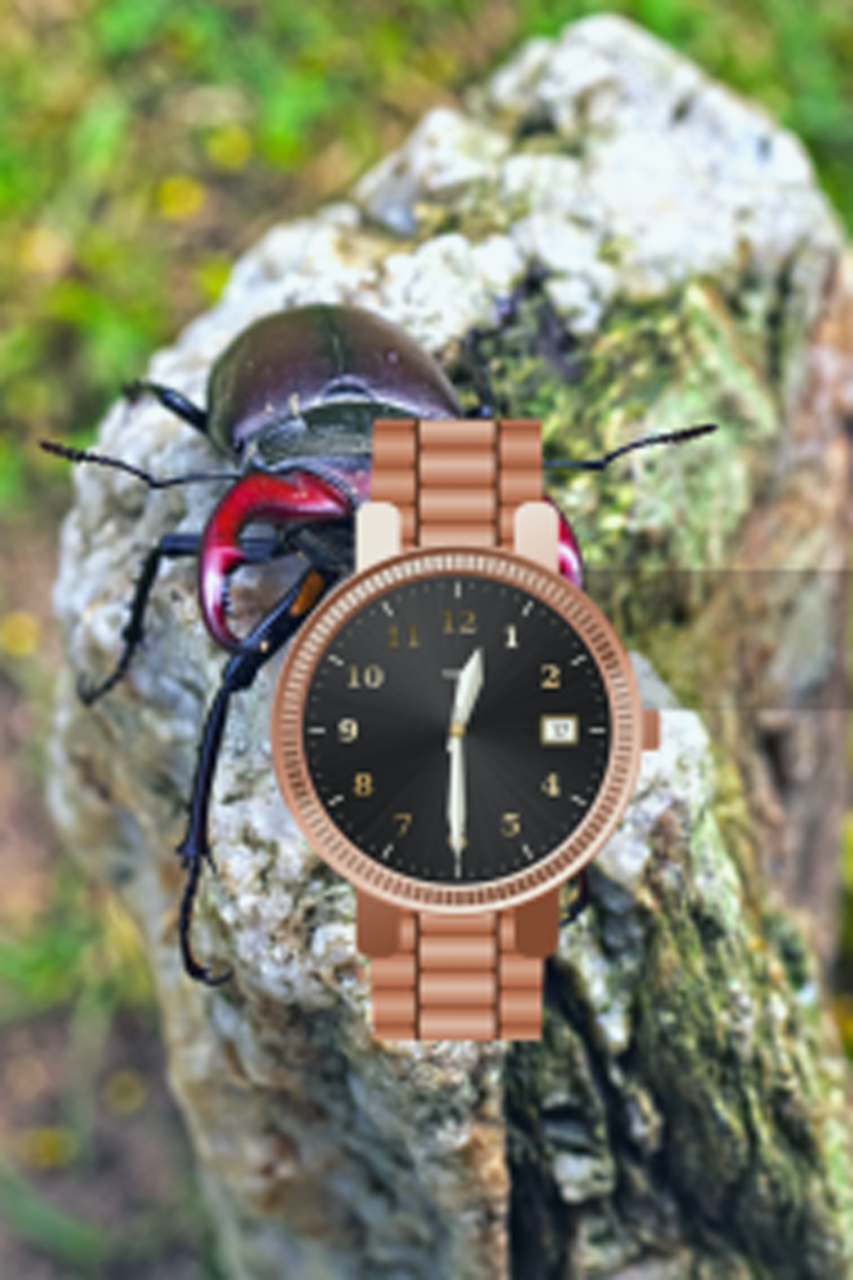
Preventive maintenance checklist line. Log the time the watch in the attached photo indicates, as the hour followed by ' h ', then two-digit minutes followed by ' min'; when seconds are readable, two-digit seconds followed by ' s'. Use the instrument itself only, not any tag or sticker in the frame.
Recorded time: 12 h 30 min
